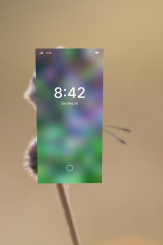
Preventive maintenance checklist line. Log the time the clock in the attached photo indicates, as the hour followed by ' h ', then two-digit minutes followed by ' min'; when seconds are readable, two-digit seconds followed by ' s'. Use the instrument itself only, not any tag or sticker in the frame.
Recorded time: 8 h 42 min
